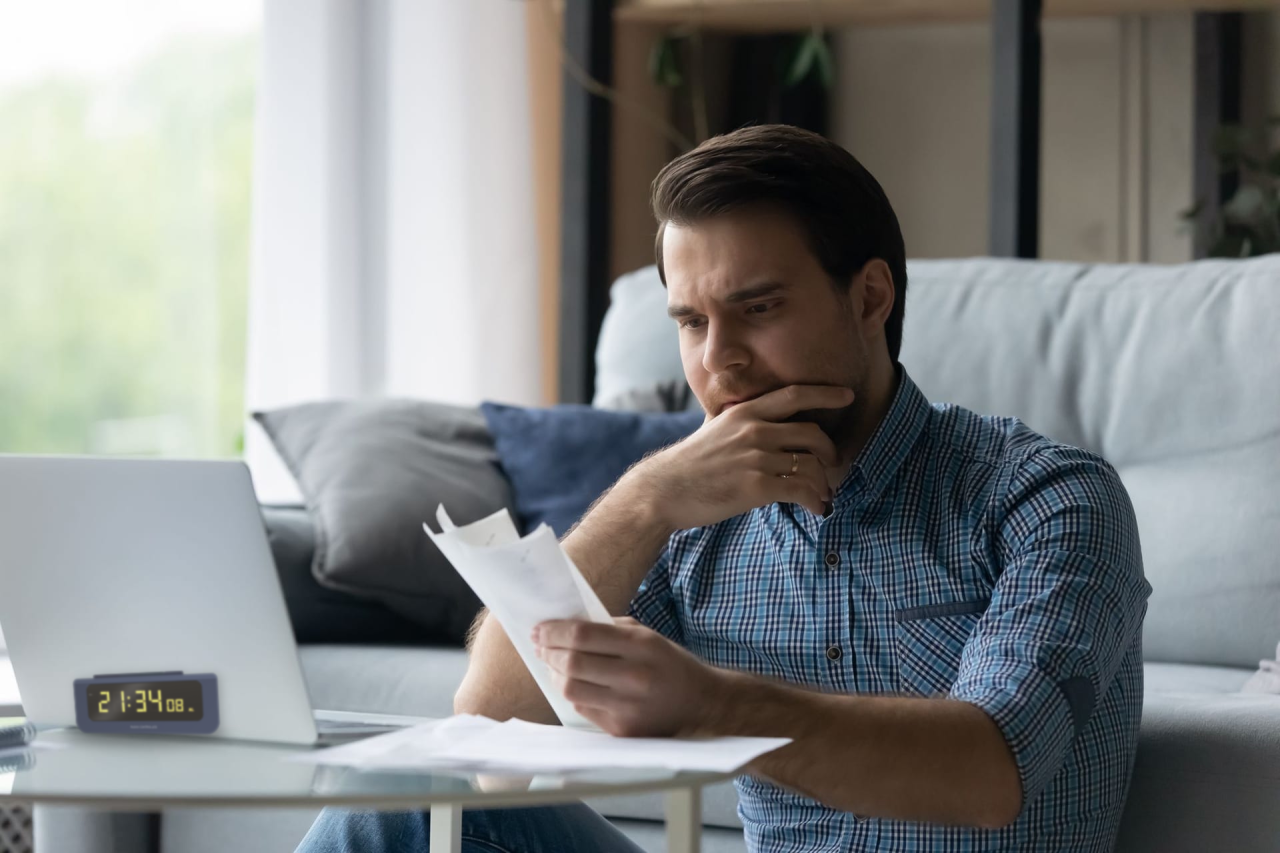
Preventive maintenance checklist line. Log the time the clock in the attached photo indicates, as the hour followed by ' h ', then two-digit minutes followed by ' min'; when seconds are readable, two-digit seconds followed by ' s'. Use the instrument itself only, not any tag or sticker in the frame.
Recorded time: 21 h 34 min 08 s
